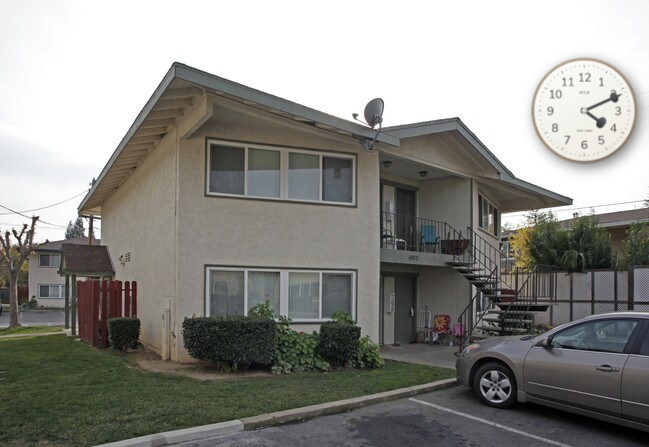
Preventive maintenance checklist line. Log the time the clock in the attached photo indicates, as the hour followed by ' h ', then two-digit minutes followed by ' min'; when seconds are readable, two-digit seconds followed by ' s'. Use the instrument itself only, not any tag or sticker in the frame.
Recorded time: 4 h 11 min
